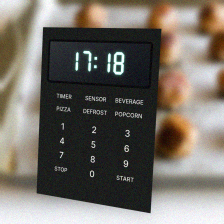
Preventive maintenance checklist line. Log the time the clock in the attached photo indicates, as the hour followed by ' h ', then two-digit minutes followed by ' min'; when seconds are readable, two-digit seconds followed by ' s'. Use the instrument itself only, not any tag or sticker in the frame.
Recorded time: 17 h 18 min
